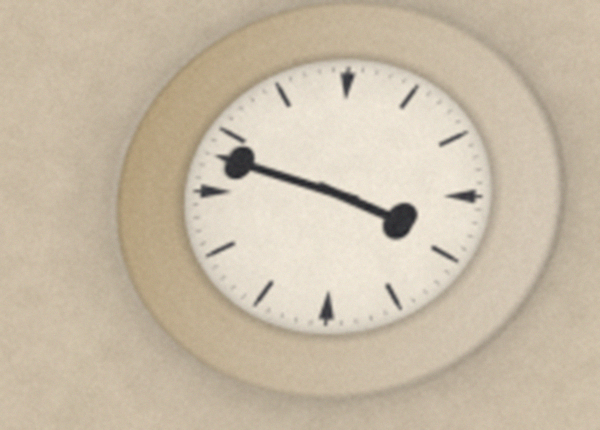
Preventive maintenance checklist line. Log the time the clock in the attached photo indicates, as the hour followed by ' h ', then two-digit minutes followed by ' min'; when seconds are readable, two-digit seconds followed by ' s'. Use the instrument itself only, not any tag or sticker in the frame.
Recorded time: 3 h 48 min
